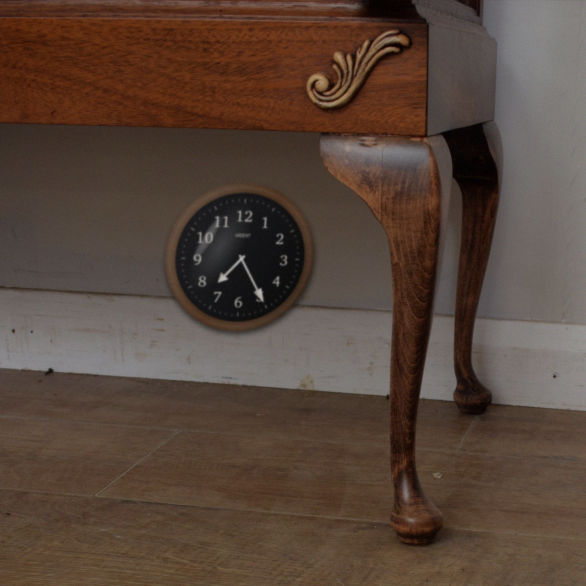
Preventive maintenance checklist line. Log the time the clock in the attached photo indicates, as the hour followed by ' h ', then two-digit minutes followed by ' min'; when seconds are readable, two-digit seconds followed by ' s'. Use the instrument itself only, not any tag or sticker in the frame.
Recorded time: 7 h 25 min
